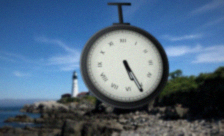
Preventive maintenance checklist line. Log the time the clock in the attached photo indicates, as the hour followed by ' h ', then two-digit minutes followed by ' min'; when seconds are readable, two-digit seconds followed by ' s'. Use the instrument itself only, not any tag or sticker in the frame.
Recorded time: 5 h 26 min
